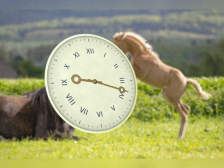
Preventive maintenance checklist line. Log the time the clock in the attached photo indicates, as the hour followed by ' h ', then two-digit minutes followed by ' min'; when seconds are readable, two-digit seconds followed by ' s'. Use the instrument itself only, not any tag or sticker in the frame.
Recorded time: 9 h 18 min
